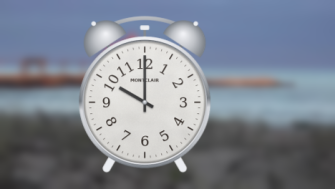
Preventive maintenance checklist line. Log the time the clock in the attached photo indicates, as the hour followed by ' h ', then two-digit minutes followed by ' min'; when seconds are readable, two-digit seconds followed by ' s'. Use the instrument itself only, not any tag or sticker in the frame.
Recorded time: 10 h 00 min
